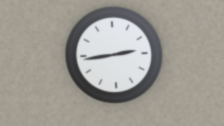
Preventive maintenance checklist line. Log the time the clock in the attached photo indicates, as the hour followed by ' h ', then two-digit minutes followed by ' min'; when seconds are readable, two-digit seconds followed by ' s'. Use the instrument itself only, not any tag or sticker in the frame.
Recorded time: 2 h 44 min
